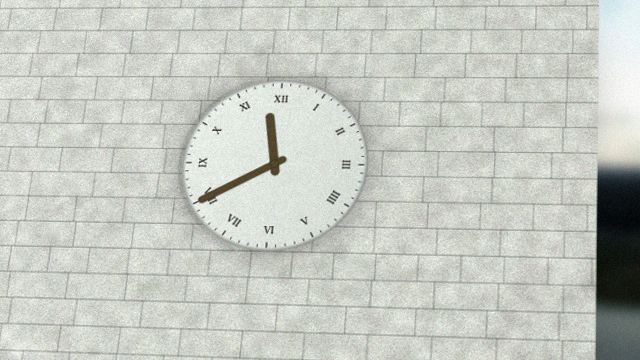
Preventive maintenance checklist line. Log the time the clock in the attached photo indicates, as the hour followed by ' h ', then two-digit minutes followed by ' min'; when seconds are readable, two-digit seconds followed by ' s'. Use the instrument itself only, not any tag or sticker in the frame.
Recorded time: 11 h 40 min
